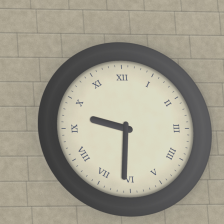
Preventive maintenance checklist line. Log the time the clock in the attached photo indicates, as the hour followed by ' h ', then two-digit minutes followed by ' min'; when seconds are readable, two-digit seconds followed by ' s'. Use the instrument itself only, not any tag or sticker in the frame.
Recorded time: 9 h 31 min
